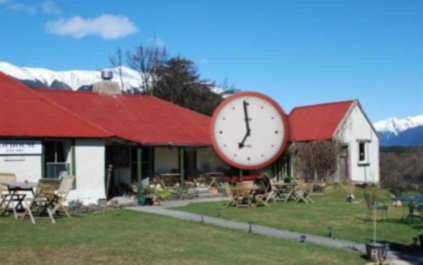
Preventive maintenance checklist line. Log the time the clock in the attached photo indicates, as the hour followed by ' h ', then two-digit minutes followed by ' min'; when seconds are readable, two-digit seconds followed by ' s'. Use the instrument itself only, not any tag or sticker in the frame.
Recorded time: 6 h 59 min
